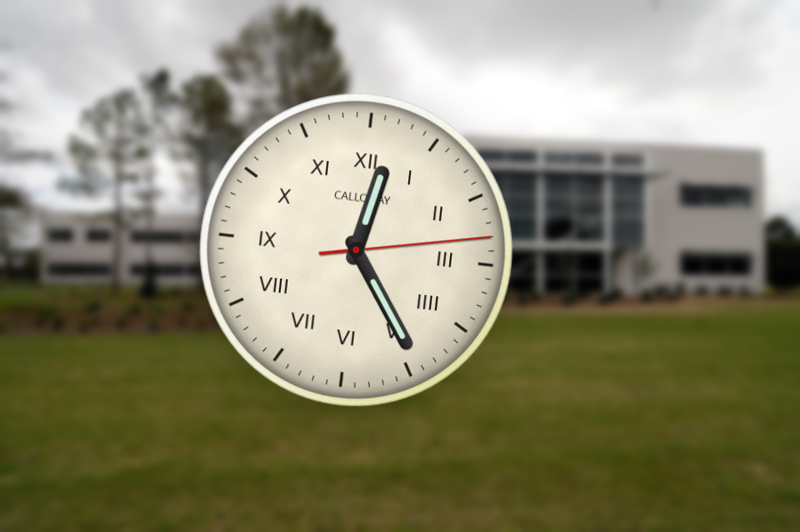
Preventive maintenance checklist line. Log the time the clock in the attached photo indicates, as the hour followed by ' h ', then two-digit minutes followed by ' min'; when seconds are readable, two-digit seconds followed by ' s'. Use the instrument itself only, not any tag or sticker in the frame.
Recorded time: 12 h 24 min 13 s
